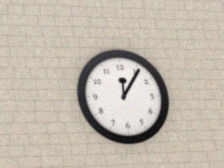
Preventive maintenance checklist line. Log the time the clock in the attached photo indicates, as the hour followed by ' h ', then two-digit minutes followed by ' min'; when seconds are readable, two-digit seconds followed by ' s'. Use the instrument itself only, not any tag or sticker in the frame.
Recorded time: 12 h 06 min
